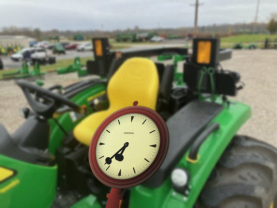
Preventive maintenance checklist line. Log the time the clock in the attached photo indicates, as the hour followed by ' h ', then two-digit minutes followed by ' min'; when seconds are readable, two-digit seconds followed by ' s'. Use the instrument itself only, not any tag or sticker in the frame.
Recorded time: 6 h 37 min
